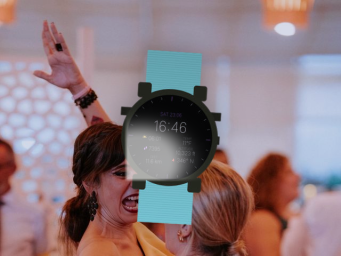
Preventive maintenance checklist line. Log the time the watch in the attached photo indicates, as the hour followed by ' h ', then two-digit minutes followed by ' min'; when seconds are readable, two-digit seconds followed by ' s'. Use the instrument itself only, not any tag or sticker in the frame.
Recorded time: 16 h 46 min
